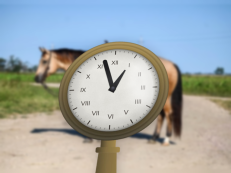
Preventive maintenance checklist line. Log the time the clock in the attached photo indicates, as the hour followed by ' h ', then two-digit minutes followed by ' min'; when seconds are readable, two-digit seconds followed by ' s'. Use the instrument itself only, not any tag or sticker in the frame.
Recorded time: 12 h 57 min
